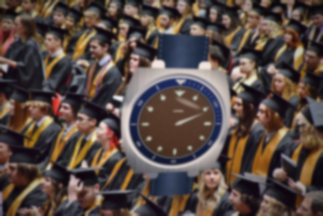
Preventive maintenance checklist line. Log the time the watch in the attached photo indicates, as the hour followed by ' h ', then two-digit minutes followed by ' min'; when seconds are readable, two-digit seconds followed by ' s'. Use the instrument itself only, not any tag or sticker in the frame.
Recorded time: 2 h 11 min
